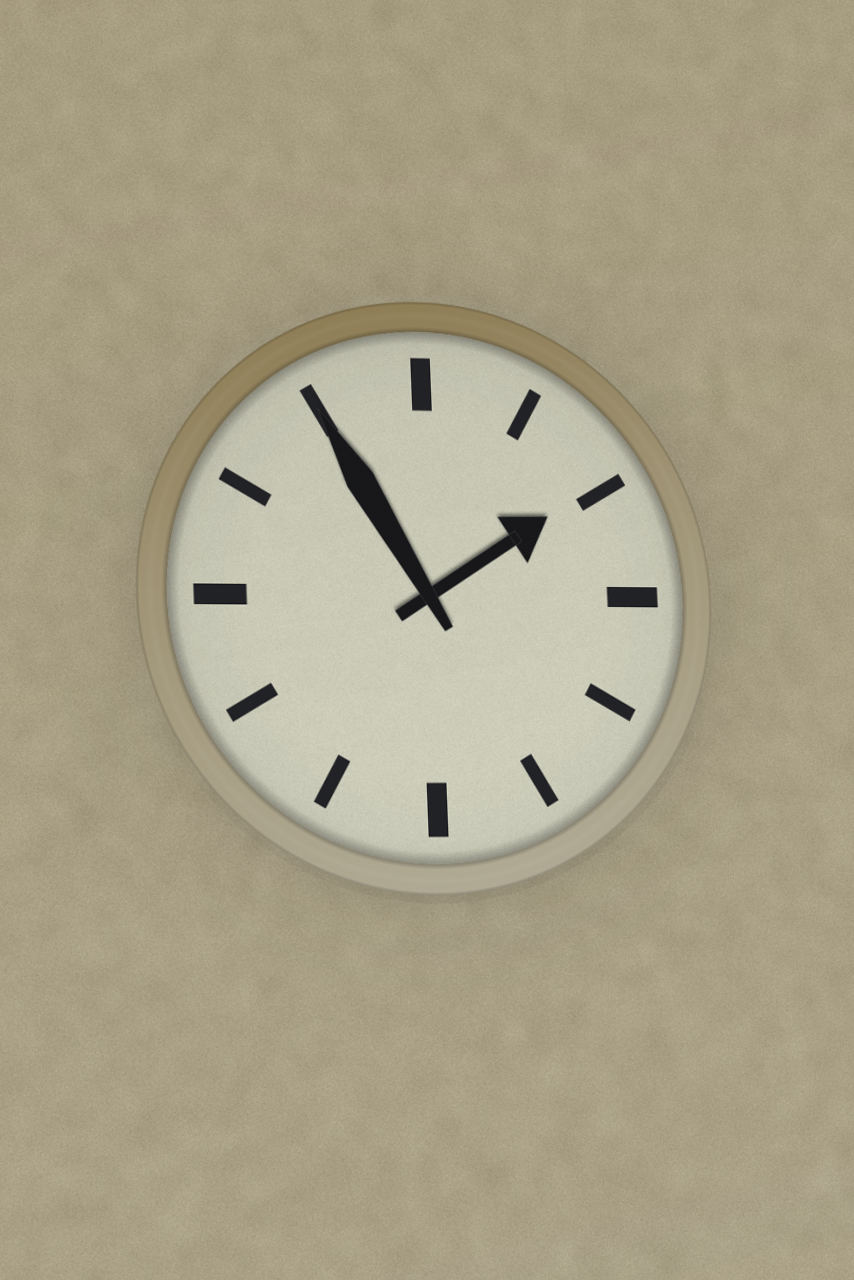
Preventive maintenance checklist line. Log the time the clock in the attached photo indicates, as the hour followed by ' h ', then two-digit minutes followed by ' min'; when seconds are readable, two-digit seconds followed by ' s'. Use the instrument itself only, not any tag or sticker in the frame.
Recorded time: 1 h 55 min
